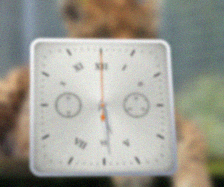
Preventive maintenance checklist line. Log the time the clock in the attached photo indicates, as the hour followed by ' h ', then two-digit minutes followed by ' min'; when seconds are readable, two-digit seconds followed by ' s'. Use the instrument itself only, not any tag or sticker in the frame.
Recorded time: 5 h 29 min
